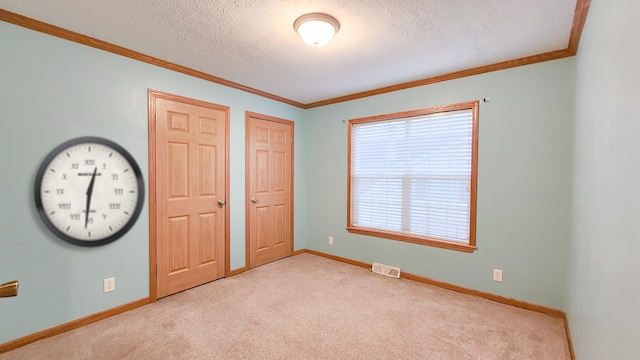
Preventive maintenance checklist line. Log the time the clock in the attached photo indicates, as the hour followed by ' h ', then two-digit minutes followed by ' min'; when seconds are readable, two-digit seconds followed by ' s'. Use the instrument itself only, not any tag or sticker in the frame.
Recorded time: 12 h 31 min
